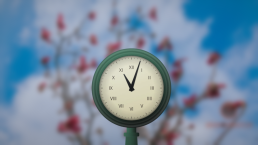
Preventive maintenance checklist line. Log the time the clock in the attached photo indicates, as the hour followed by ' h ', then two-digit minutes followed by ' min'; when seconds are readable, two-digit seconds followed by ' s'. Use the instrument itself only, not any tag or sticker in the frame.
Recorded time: 11 h 03 min
